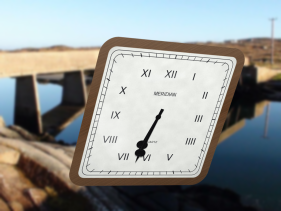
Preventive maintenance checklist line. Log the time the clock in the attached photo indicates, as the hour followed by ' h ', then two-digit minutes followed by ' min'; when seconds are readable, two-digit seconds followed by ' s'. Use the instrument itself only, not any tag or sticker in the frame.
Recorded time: 6 h 32 min
